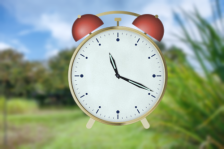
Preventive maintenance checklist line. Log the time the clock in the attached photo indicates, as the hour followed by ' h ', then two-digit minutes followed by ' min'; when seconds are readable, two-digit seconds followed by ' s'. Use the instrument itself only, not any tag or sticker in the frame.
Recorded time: 11 h 19 min
